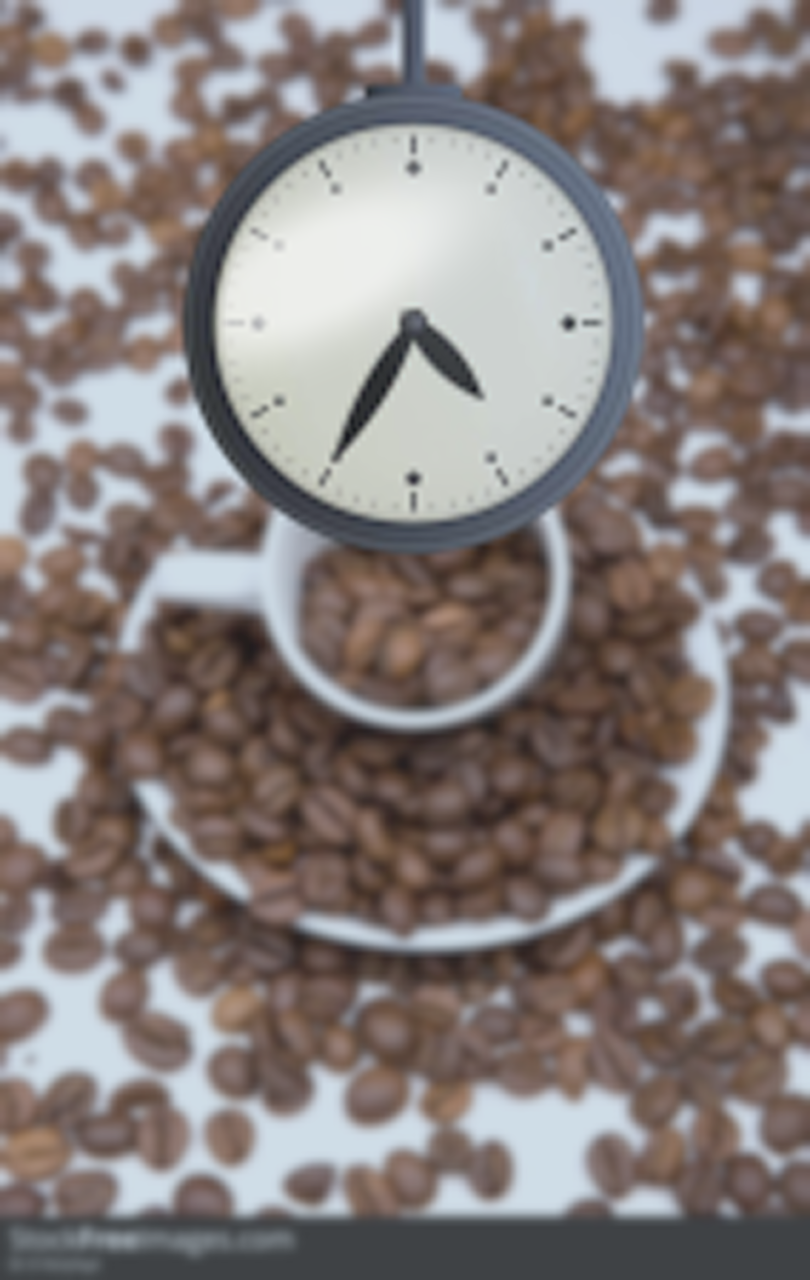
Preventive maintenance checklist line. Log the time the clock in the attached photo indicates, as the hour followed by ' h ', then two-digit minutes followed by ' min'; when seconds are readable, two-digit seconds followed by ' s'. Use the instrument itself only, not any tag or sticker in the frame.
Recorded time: 4 h 35 min
